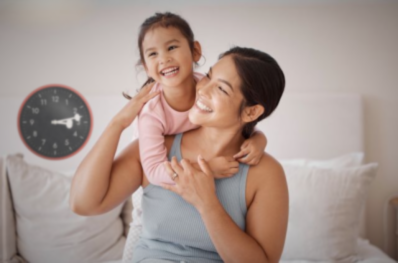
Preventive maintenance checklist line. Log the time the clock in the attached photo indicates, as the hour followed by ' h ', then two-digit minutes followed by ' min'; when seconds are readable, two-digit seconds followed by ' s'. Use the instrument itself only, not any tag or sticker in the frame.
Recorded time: 3 h 13 min
